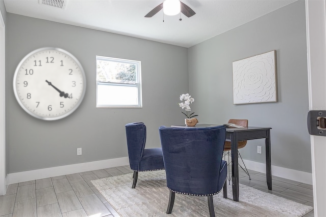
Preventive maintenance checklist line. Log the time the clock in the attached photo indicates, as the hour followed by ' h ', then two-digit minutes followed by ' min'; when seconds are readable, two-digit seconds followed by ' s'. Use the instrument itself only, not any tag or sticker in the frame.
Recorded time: 4 h 21 min
